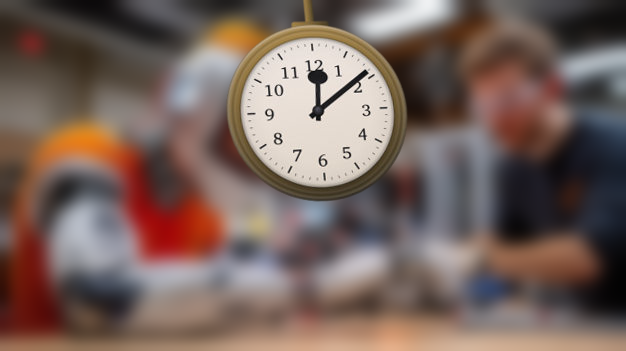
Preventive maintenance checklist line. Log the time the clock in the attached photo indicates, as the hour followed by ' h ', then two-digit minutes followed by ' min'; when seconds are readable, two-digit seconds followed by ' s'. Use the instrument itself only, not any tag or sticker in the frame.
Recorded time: 12 h 09 min
